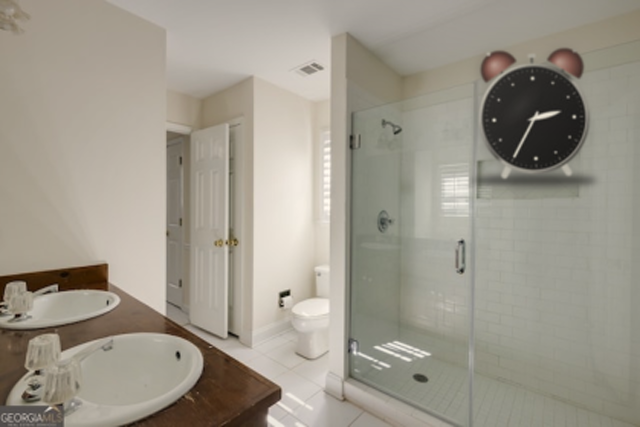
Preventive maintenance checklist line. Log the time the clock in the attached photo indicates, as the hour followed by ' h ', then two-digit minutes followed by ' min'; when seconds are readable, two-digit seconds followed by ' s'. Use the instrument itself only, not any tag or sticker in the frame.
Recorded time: 2 h 35 min
